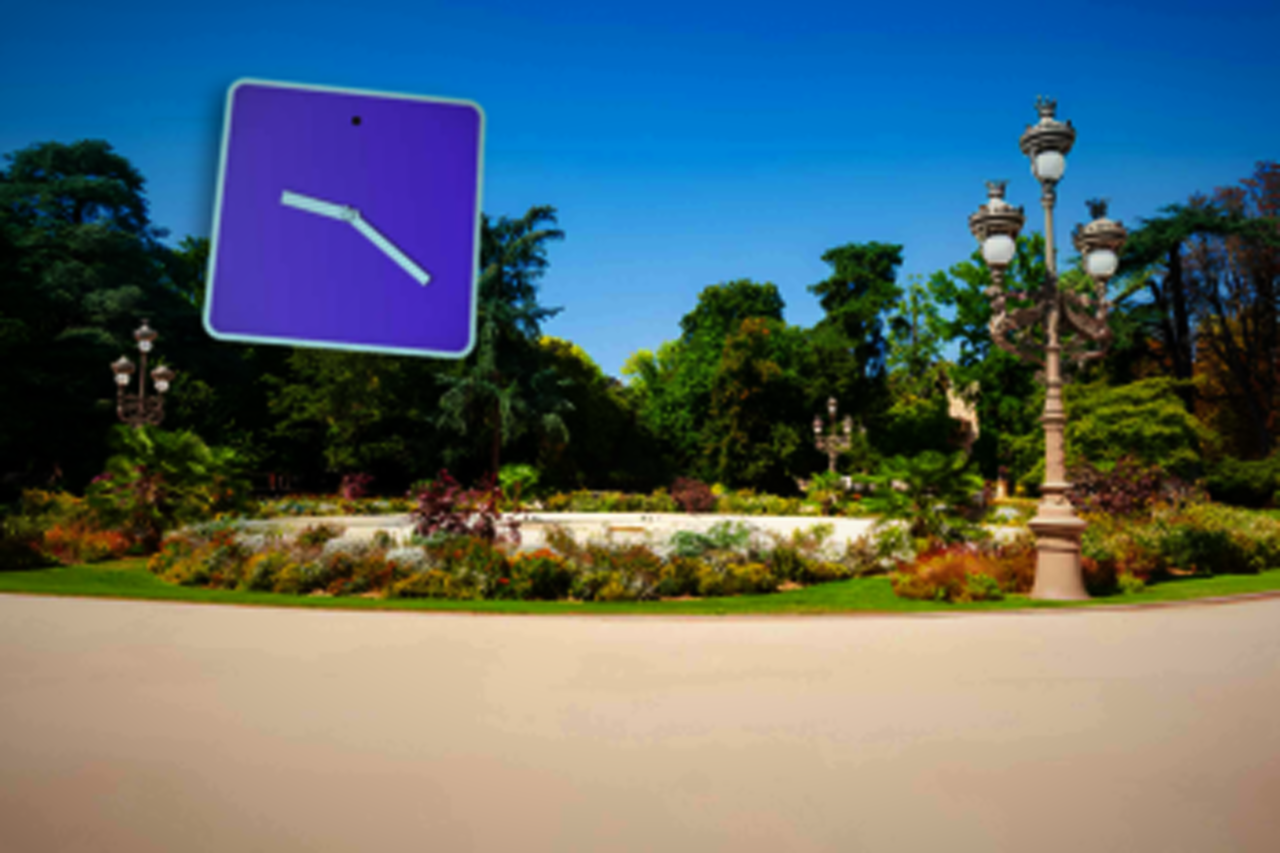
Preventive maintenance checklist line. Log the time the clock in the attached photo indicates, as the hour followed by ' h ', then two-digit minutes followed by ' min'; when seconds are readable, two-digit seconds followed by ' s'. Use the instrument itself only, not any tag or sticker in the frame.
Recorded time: 9 h 21 min
